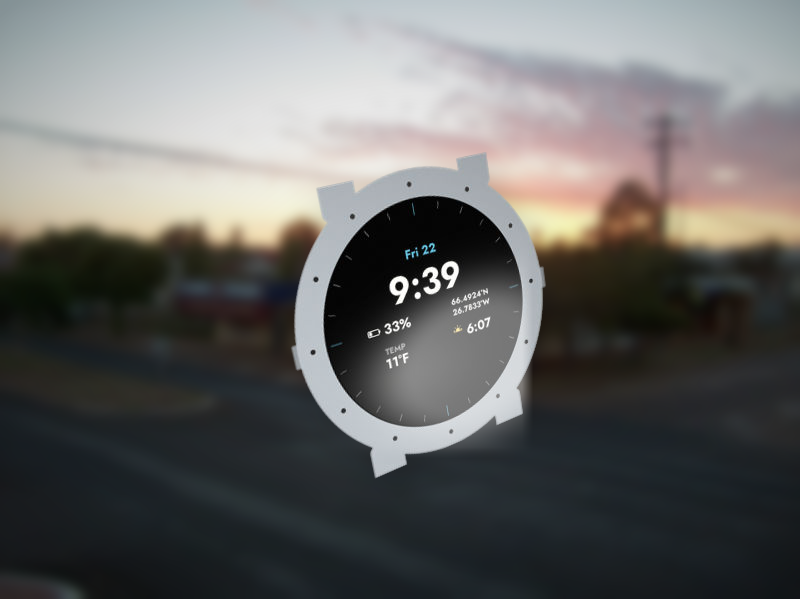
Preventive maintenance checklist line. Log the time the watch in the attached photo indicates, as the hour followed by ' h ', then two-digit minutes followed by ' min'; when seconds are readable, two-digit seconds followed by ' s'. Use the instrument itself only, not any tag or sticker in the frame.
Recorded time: 9 h 39 min
